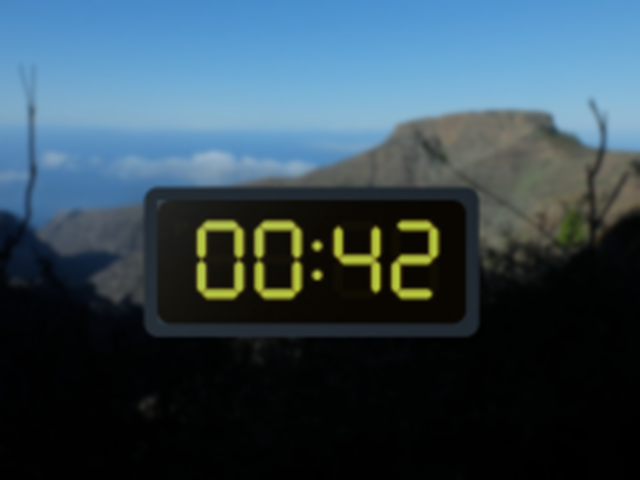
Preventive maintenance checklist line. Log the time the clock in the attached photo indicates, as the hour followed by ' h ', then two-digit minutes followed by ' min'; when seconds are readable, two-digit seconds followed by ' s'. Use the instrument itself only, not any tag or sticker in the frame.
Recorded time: 0 h 42 min
